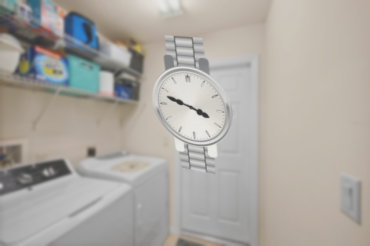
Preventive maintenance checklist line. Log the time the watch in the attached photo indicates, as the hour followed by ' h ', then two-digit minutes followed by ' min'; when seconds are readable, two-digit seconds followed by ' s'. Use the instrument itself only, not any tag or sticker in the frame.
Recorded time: 3 h 48 min
